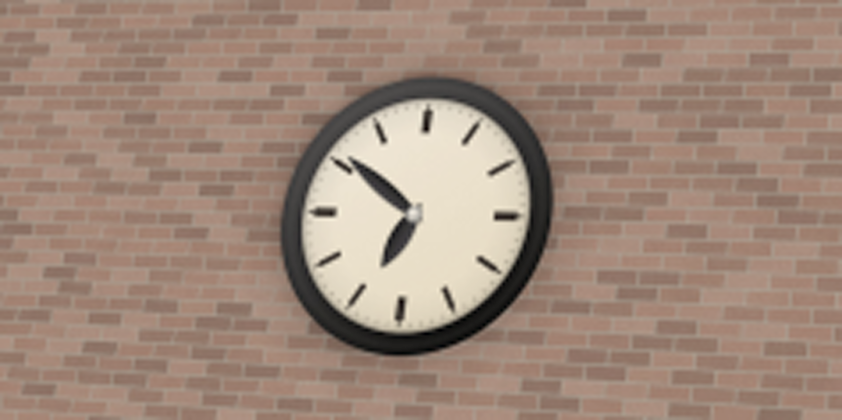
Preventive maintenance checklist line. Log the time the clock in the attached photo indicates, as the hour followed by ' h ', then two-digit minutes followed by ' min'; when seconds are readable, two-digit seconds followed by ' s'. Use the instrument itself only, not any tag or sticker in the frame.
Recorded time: 6 h 51 min
